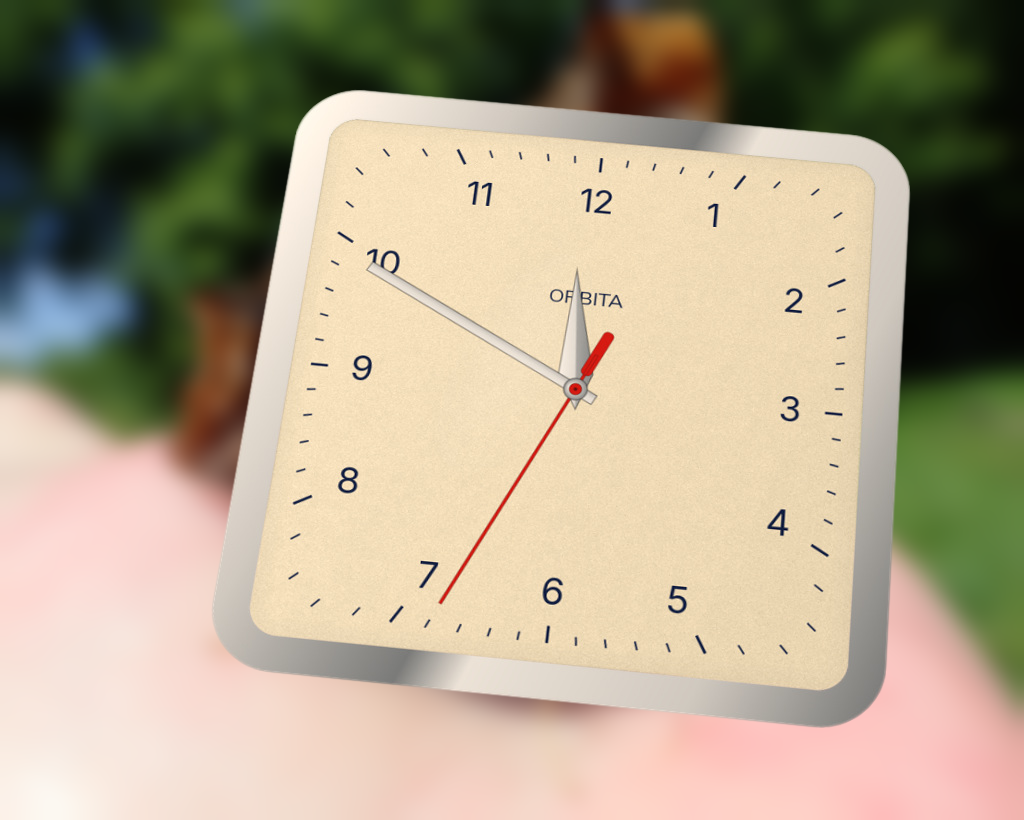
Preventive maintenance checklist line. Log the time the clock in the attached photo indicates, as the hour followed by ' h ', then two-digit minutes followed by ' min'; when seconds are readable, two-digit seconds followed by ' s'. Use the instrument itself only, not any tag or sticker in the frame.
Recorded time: 11 h 49 min 34 s
